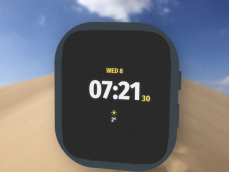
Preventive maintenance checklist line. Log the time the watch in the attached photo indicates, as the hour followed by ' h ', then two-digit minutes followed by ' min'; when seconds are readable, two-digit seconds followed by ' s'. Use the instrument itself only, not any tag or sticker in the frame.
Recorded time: 7 h 21 min 30 s
